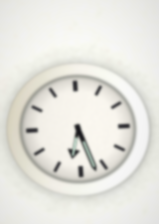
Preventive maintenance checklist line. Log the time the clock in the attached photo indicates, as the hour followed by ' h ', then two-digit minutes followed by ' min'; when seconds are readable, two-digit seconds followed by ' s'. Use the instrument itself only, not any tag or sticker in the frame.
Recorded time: 6 h 27 min
